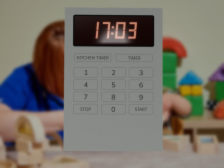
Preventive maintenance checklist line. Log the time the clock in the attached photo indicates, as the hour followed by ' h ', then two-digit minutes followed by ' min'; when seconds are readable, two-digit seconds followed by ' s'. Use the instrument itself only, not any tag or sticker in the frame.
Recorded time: 17 h 03 min
